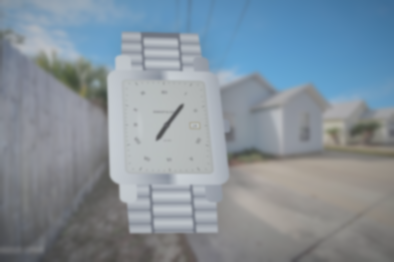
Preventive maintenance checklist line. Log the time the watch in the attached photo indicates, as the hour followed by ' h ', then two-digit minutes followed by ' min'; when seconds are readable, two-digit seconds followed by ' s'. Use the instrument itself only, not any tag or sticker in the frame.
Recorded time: 7 h 06 min
